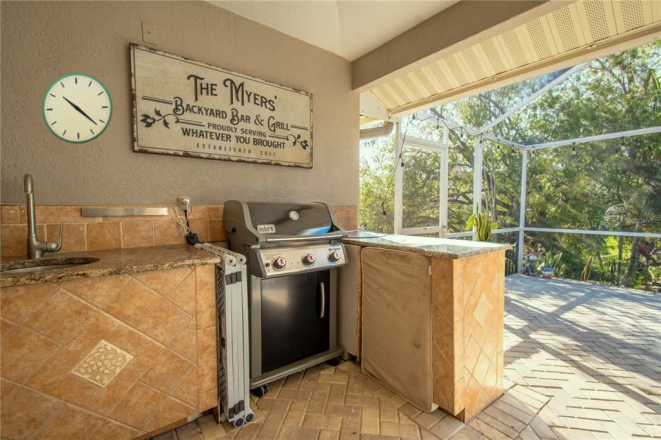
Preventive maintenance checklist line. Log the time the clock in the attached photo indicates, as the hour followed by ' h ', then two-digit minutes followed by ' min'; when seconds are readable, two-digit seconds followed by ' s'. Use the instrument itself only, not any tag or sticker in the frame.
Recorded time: 10 h 22 min
